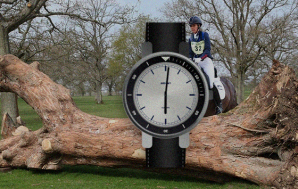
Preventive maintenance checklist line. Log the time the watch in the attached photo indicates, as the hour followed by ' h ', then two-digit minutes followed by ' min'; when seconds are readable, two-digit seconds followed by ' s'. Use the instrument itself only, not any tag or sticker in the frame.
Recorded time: 6 h 01 min
